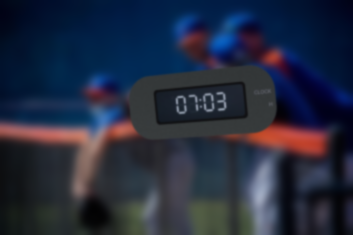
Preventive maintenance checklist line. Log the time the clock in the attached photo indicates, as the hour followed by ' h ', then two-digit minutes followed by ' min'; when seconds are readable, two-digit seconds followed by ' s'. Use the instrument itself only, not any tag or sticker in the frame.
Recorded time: 7 h 03 min
